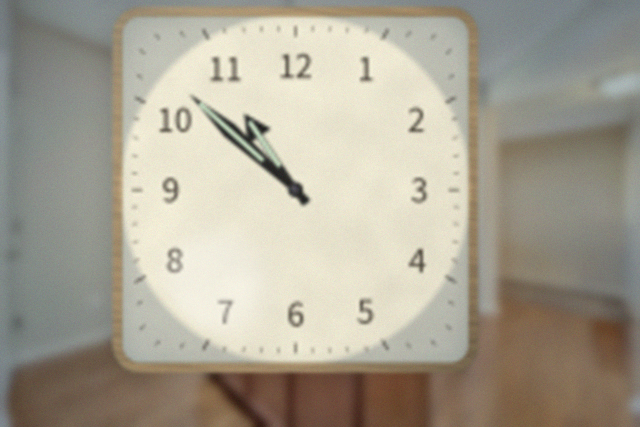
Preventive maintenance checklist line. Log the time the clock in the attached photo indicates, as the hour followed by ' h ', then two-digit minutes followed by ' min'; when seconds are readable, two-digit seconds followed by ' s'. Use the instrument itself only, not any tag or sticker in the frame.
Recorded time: 10 h 52 min
